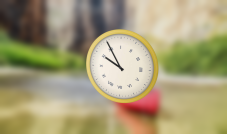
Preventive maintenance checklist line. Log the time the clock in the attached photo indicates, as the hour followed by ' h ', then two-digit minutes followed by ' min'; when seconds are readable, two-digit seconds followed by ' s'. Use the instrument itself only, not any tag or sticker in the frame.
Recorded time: 11 h 00 min
